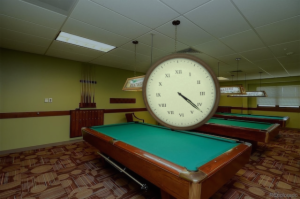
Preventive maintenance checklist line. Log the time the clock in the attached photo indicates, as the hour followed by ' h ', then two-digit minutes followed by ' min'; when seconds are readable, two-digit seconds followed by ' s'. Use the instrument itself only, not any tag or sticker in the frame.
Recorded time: 4 h 22 min
